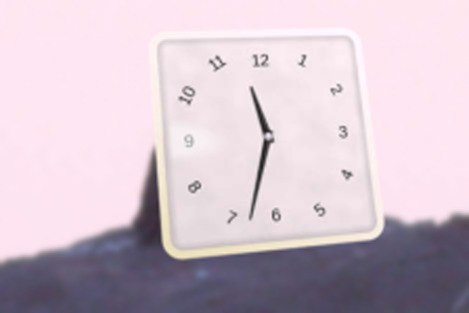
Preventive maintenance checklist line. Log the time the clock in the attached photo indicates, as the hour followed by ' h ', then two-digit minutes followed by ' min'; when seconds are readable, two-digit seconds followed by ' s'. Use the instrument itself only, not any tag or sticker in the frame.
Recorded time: 11 h 33 min
